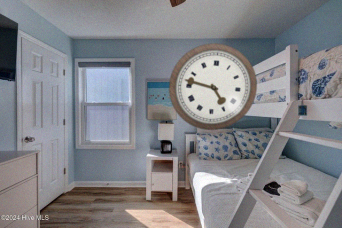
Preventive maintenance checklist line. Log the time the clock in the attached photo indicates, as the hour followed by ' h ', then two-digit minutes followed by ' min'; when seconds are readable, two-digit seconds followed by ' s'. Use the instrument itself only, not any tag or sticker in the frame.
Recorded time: 4 h 47 min
